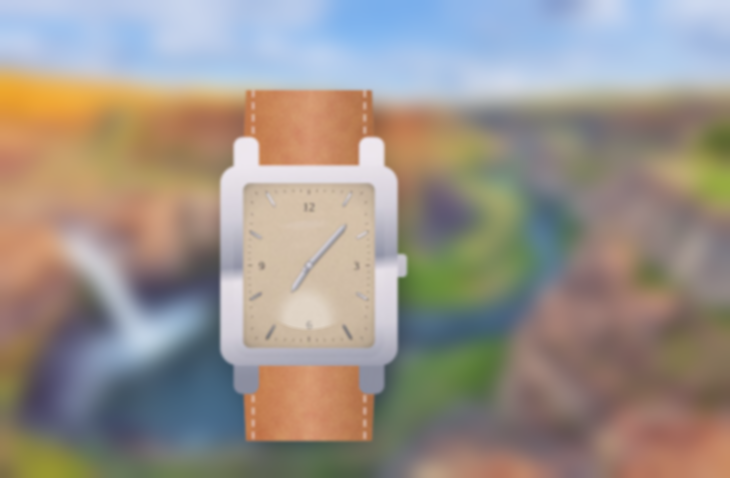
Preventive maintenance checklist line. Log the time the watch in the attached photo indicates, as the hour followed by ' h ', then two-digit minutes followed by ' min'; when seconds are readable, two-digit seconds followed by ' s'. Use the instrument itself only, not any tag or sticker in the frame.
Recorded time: 7 h 07 min
